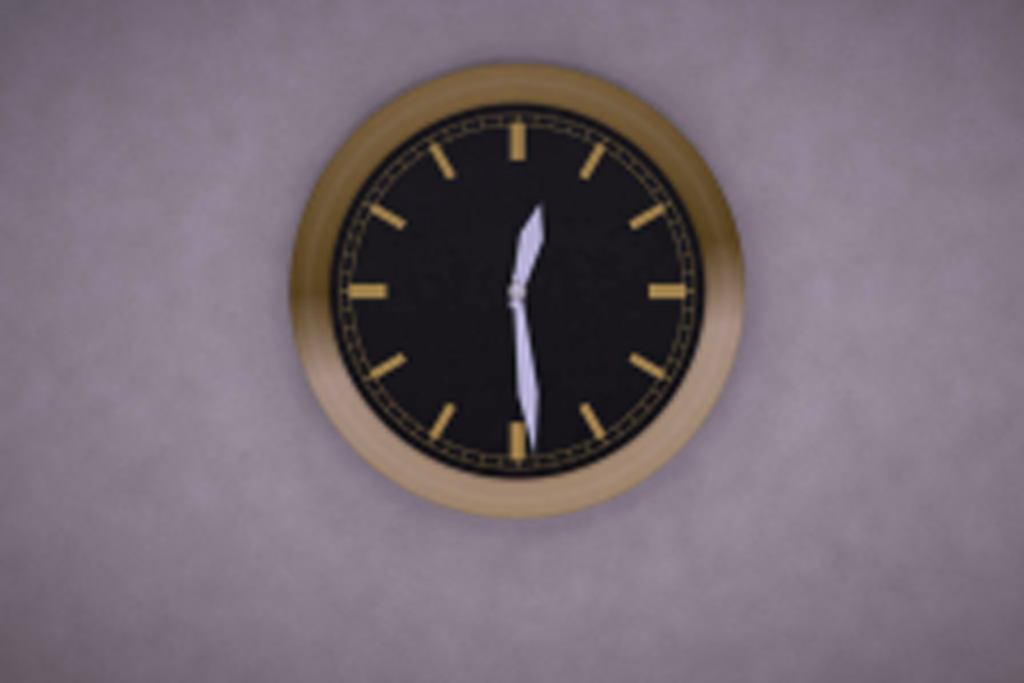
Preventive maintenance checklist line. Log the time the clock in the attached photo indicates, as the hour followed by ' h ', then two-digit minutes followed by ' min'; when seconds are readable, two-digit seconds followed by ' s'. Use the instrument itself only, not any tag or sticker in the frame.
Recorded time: 12 h 29 min
